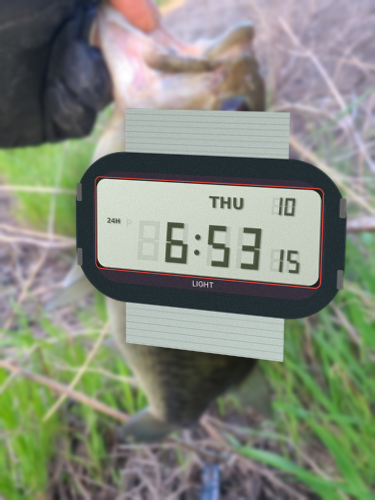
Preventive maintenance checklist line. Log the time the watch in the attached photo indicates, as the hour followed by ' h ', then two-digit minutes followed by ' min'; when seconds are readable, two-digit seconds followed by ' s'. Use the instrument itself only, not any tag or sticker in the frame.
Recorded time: 6 h 53 min 15 s
